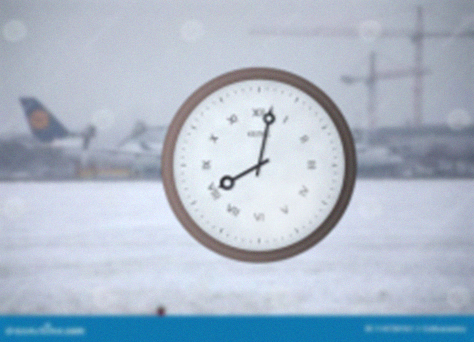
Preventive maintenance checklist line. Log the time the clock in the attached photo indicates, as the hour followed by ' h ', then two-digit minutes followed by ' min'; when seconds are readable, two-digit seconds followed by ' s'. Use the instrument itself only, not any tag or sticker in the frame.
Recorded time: 8 h 02 min
